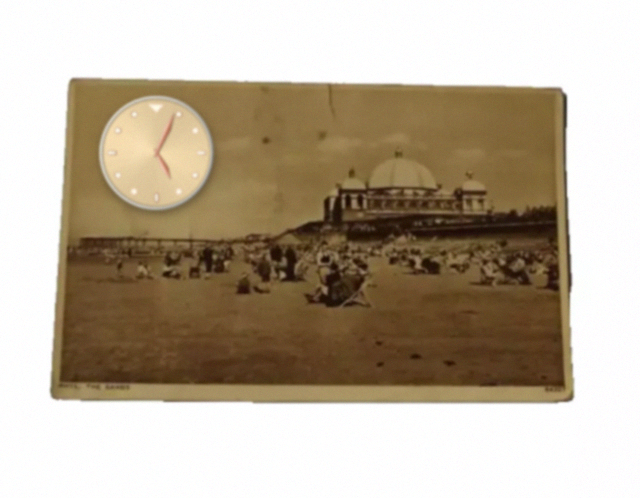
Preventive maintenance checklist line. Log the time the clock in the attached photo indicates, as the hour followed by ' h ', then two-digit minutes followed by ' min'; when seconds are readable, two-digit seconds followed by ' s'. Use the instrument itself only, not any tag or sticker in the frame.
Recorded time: 5 h 04 min
